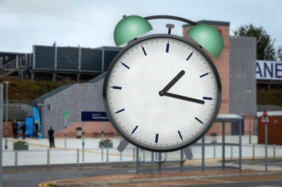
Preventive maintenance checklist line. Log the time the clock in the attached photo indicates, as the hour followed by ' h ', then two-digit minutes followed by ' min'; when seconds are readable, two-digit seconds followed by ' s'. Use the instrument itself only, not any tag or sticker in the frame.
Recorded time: 1 h 16 min
